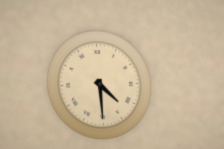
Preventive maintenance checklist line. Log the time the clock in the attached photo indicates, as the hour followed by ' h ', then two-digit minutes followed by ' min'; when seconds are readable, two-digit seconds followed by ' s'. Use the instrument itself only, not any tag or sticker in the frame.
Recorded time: 4 h 30 min
